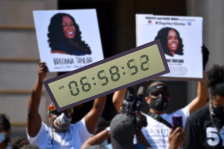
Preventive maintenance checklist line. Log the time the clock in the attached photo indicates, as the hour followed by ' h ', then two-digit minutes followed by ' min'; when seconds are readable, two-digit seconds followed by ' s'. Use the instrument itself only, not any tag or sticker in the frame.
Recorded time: 6 h 58 min 52 s
